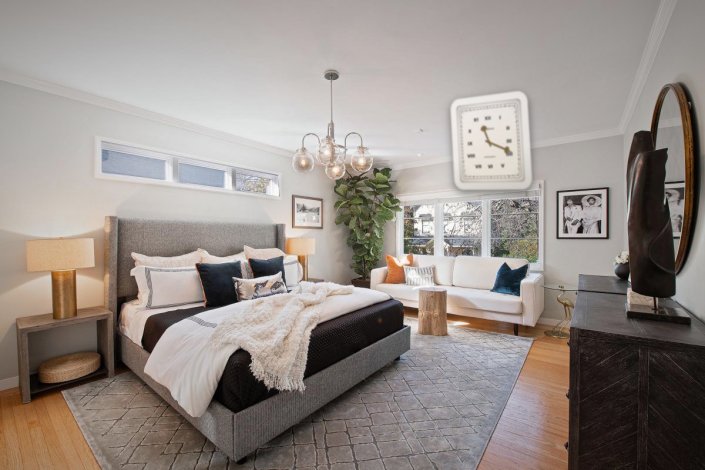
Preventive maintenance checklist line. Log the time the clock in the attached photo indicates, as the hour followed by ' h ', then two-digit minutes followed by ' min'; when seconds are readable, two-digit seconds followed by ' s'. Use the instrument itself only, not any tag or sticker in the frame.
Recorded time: 11 h 19 min
